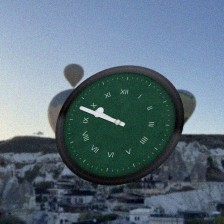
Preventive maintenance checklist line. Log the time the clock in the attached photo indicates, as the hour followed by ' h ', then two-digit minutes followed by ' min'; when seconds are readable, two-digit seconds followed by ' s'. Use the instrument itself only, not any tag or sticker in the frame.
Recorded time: 9 h 48 min
